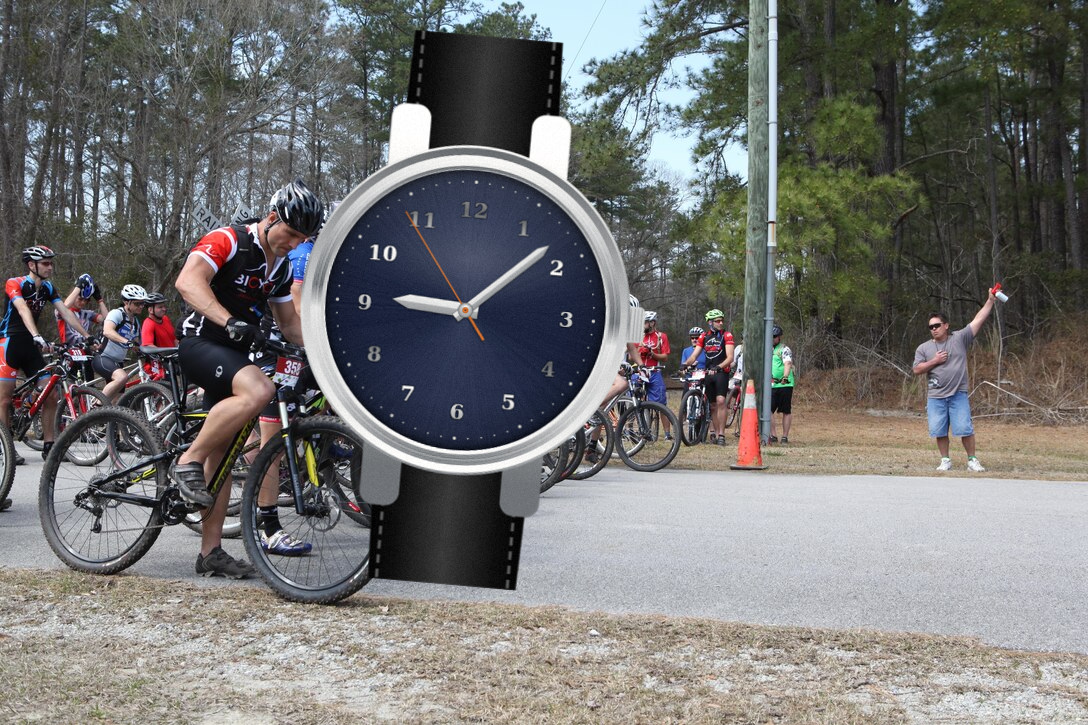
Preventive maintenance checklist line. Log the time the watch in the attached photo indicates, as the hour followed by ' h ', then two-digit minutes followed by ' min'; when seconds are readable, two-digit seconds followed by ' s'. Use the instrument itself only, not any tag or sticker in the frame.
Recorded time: 9 h 07 min 54 s
